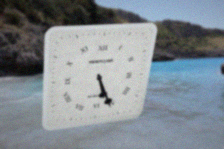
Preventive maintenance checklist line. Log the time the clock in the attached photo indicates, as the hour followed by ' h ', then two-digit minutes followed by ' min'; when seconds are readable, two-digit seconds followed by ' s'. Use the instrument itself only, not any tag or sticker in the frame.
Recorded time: 5 h 26 min
